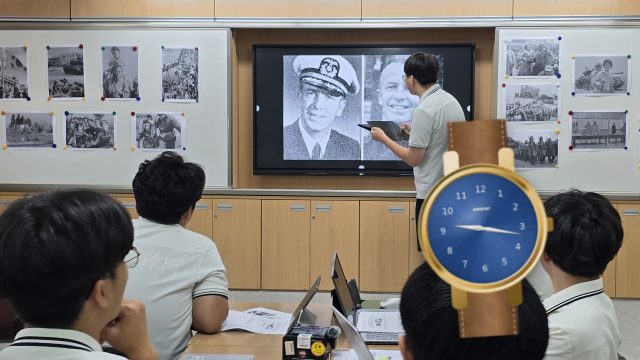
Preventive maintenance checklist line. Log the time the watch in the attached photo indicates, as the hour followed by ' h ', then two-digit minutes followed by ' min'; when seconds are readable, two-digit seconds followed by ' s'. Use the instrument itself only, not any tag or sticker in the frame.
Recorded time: 9 h 17 min
